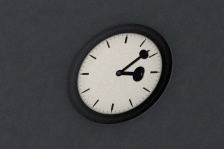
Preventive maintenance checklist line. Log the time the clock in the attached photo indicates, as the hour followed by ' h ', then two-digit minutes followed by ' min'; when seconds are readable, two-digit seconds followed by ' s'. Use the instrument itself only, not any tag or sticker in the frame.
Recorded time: 3 h 08 min
